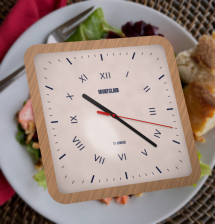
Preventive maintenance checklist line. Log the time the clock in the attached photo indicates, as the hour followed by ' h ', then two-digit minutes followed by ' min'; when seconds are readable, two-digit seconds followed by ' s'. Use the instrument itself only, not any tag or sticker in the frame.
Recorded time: 10 h 22 min 18 s
